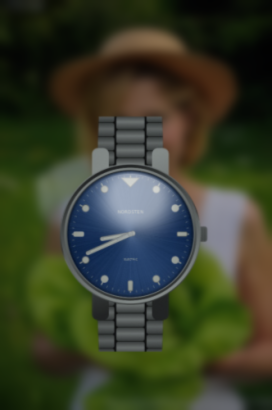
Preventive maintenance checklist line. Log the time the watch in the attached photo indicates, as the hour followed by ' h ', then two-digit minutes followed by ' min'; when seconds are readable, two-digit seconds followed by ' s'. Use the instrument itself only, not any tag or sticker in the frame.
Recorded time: 8 h 41 min
